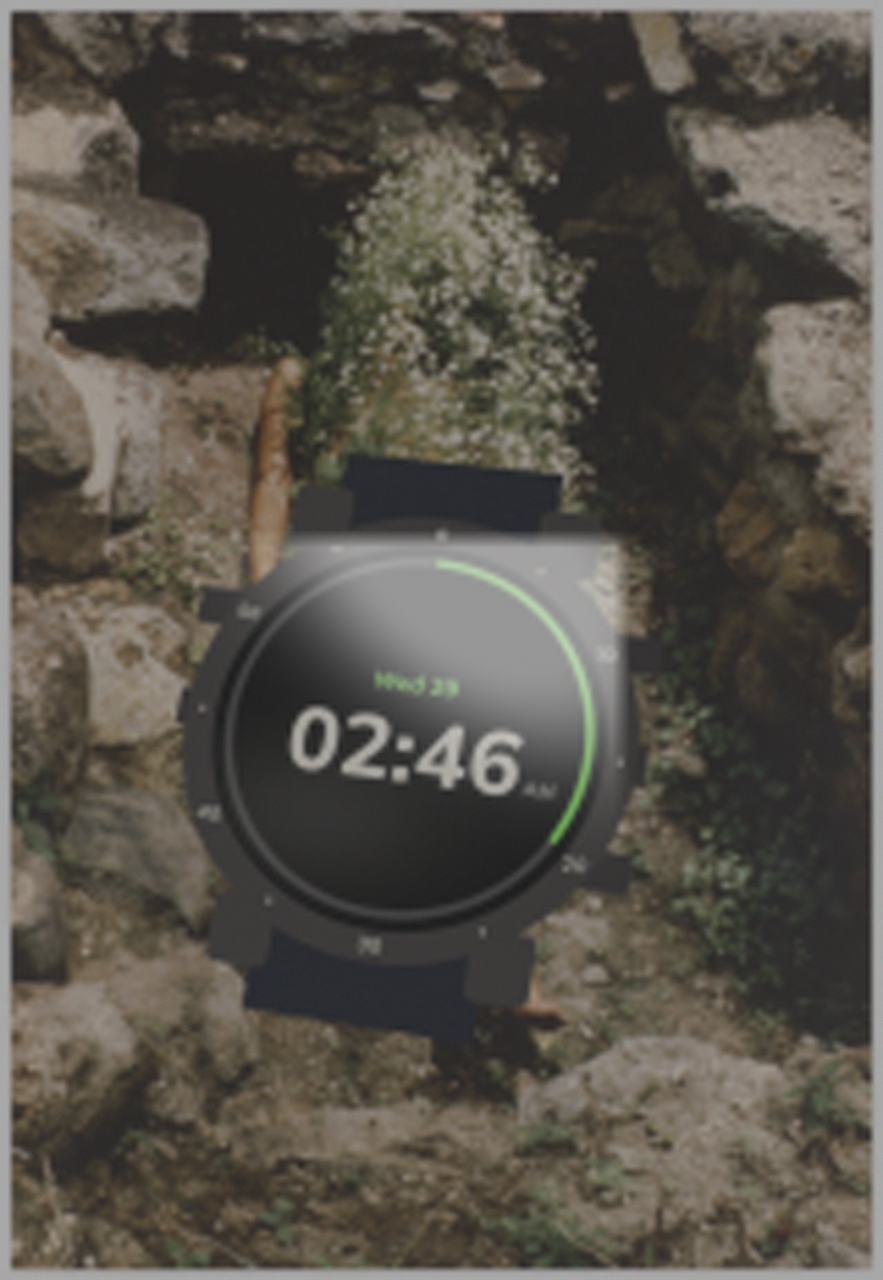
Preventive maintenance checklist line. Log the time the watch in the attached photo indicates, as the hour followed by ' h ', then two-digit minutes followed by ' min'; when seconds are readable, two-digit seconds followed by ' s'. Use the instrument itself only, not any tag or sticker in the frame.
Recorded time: 2 h 46 min
